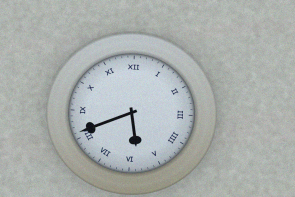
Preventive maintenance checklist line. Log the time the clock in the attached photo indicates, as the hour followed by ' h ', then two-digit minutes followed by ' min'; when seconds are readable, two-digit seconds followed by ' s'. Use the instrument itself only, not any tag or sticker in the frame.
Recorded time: 5 h 41 min
